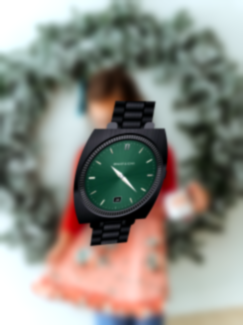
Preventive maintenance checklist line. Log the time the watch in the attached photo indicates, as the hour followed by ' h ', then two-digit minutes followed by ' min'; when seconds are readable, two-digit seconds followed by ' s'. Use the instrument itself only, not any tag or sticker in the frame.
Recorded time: 10 h 22 min
